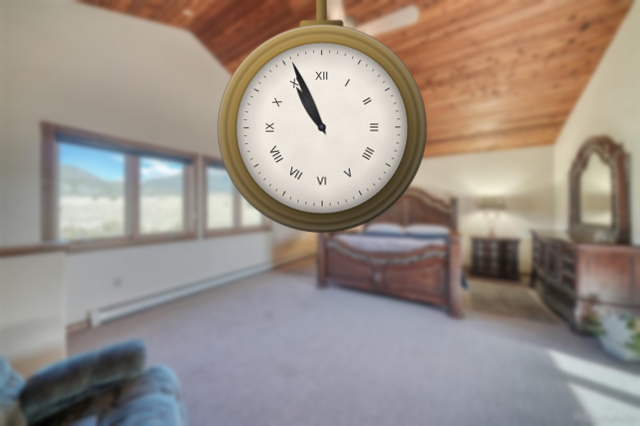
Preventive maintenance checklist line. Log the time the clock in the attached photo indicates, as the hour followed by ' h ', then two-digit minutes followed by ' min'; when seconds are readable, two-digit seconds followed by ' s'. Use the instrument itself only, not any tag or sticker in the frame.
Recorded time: 10 h 56 min
